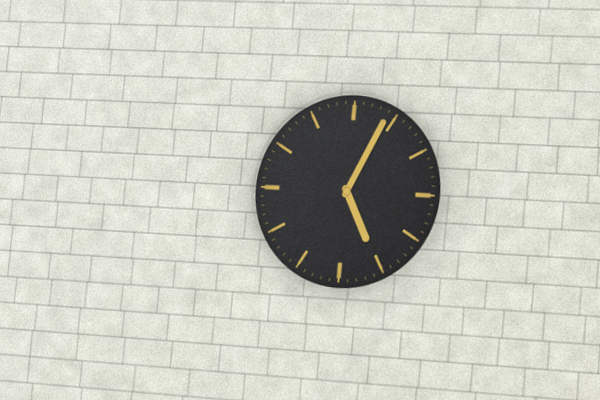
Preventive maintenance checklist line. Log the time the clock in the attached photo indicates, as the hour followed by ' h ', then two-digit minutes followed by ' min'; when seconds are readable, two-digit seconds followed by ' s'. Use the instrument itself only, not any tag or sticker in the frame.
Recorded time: 5 h 04 min
